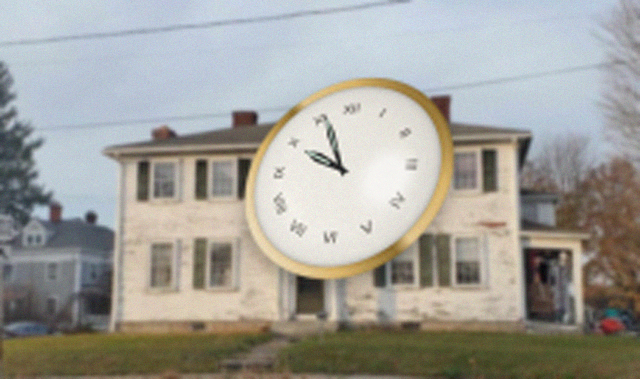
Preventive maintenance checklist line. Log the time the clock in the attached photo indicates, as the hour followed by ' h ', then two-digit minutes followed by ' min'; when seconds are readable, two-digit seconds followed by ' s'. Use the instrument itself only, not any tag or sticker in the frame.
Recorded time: 9 h 56 min
